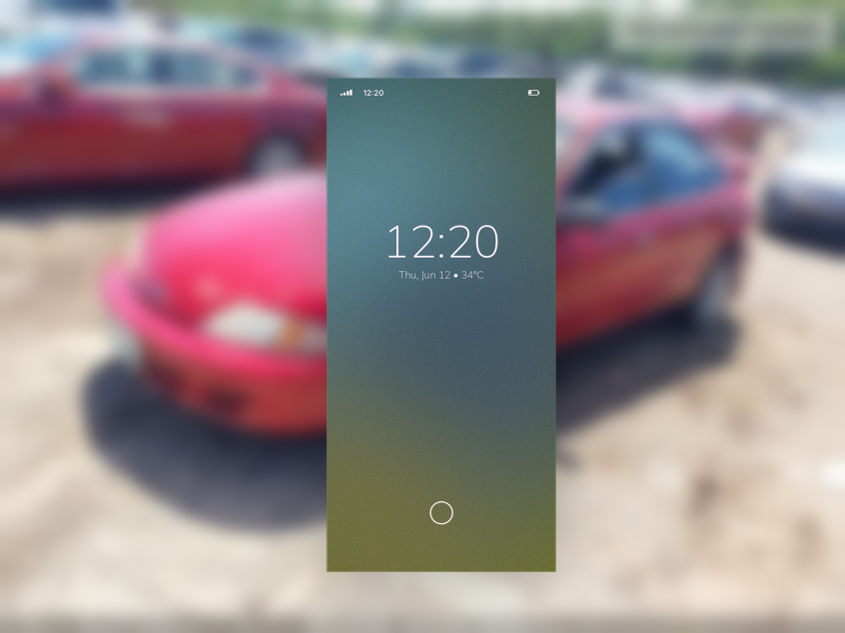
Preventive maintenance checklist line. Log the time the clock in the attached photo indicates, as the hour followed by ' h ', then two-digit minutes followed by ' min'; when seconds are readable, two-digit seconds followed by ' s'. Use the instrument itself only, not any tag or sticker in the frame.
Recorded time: 12 h 20 min
